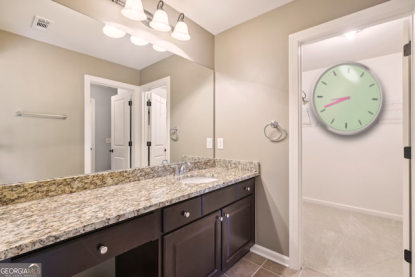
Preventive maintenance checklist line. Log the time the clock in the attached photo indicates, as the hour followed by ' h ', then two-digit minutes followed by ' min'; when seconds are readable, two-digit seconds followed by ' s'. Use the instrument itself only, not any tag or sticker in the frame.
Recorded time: 8 h 41 min
